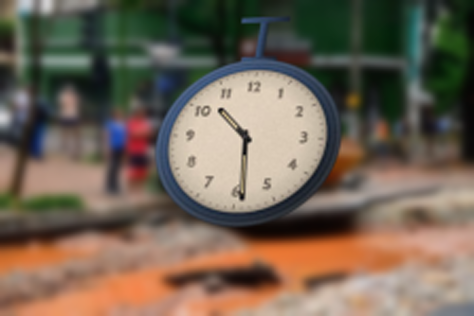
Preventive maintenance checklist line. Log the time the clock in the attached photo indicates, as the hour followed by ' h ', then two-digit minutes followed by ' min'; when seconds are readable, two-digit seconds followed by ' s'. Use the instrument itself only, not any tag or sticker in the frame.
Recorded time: 10 h 29 min
